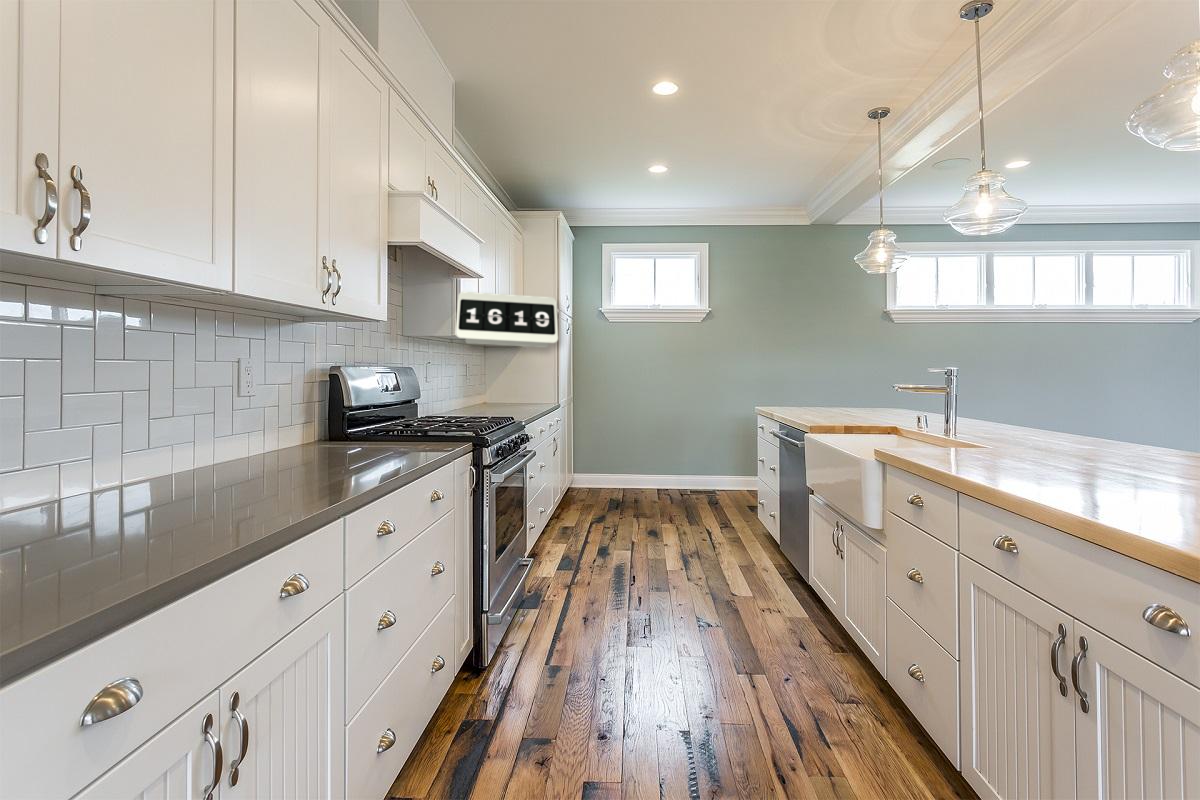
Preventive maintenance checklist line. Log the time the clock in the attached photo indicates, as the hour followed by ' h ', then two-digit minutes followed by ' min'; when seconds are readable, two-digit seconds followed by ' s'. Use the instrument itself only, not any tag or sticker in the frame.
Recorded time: 16 h 19 min
